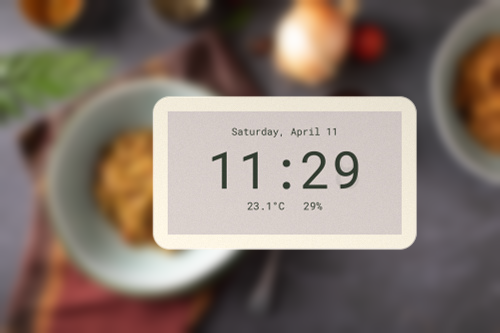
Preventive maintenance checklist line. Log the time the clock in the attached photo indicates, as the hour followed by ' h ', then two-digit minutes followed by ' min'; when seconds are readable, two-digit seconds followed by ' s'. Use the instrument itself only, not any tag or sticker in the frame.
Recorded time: 11 h 29 min
